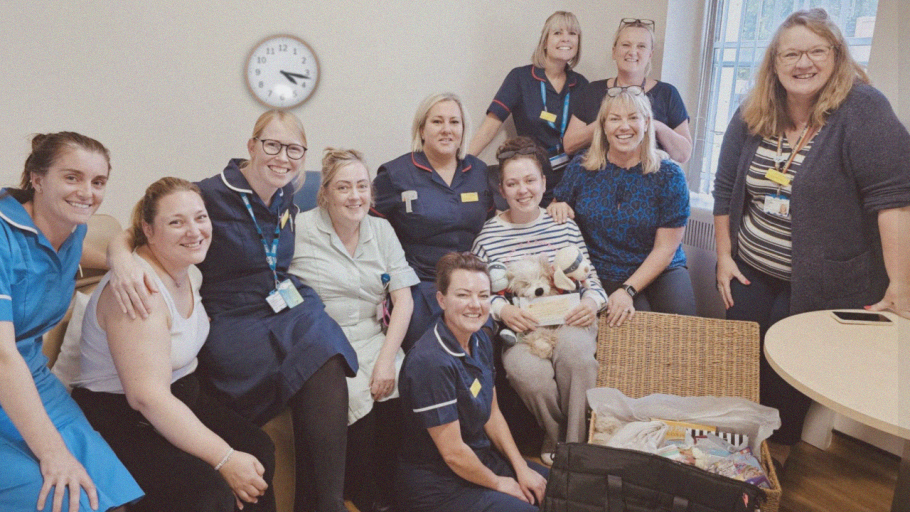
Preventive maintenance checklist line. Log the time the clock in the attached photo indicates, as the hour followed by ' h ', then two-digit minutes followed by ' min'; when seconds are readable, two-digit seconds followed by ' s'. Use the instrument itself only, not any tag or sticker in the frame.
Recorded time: 4 h 17 min
